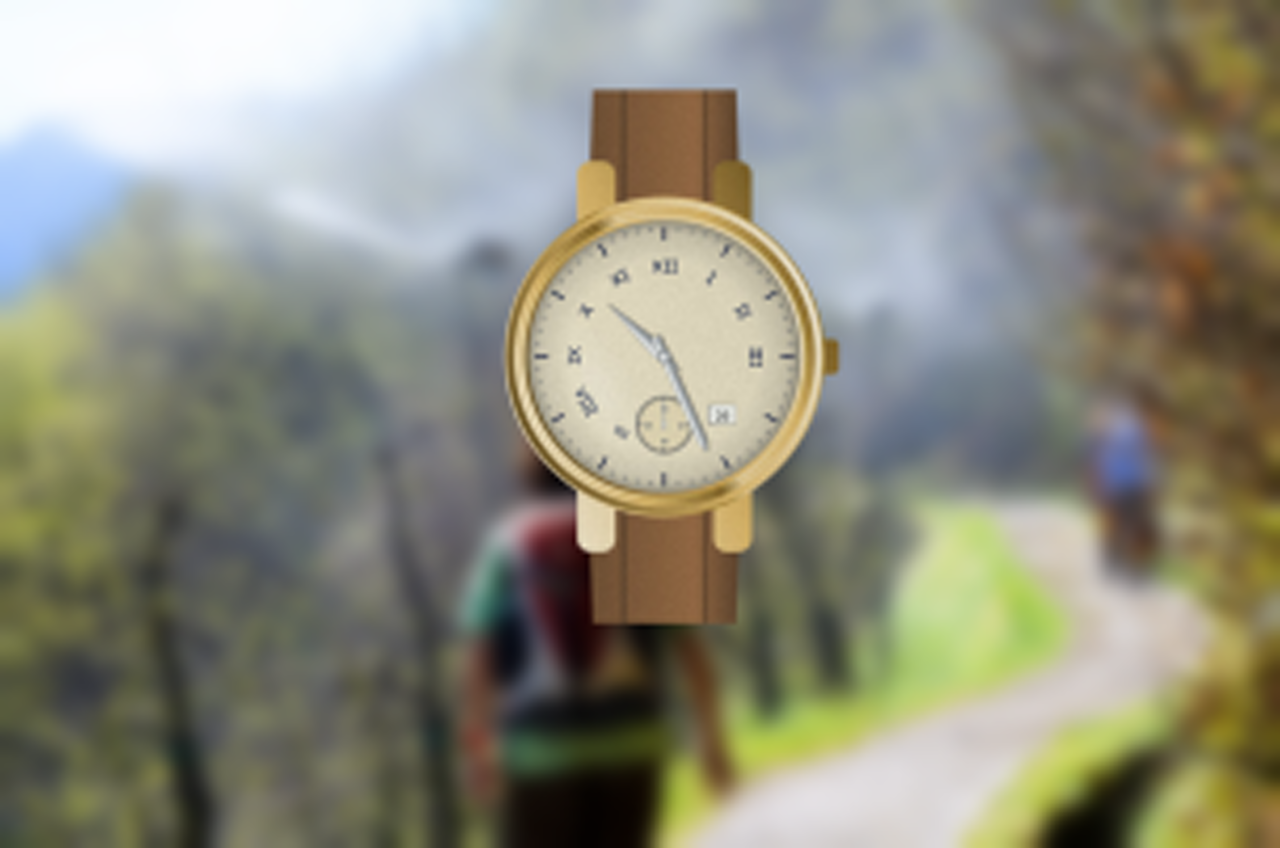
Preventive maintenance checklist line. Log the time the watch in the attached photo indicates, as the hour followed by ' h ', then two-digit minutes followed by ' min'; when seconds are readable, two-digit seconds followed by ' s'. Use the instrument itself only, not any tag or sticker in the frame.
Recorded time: 10 h 26 min
